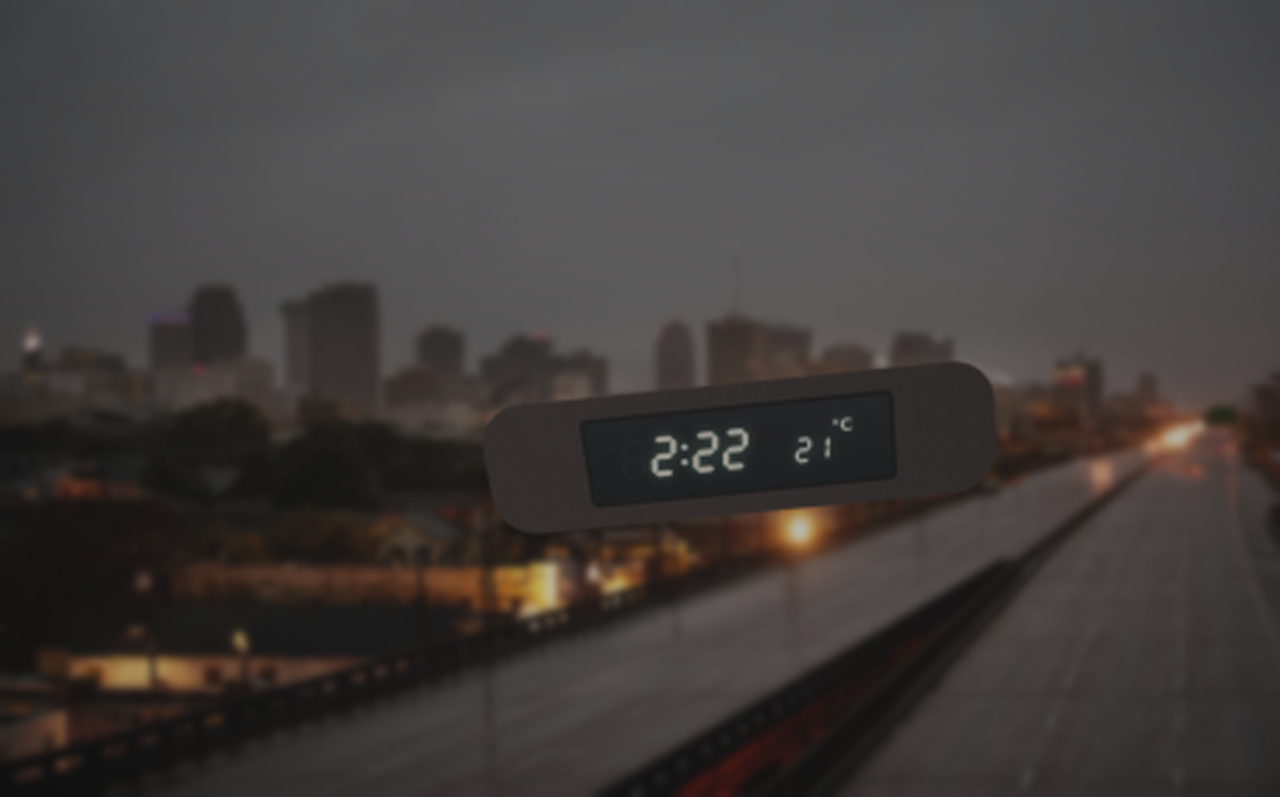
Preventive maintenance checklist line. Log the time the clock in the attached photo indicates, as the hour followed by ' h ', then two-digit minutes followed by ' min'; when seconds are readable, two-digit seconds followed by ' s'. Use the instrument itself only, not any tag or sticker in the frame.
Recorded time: 2 h 22 min
